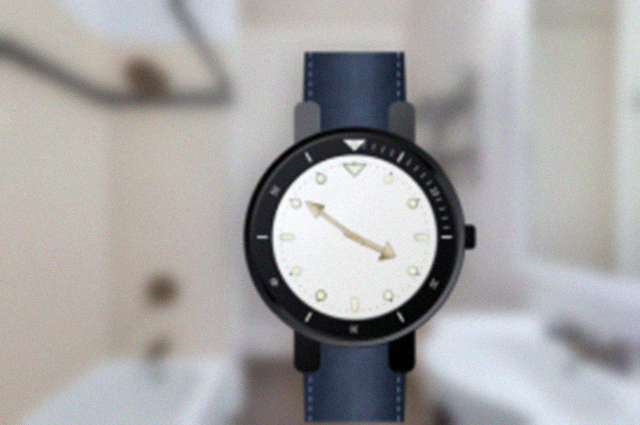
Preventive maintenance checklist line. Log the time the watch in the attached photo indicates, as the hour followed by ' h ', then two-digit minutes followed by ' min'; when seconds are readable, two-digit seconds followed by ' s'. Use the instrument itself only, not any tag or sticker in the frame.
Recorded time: 3 h 51 min
